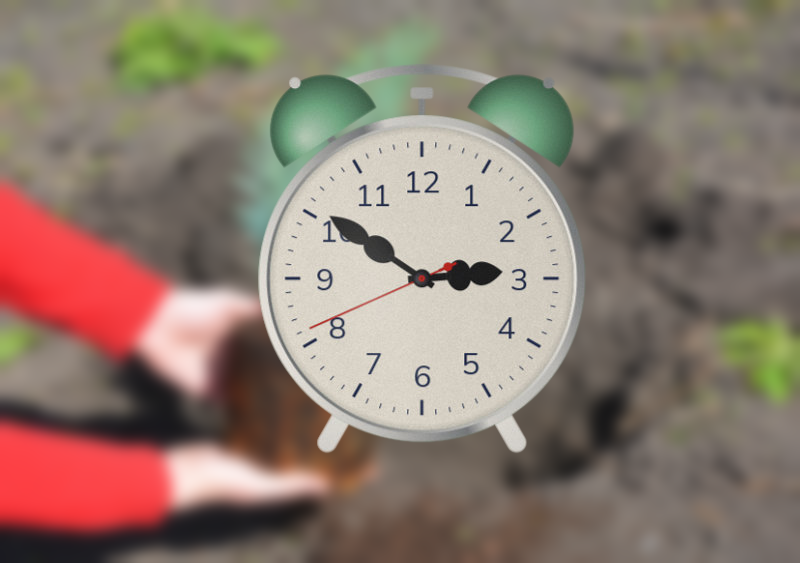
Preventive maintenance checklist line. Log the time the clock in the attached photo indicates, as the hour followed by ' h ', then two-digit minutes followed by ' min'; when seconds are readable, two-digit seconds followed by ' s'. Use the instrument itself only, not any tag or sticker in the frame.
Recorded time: 2 h 50 min 41 s
